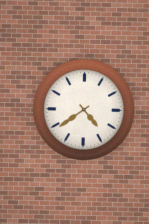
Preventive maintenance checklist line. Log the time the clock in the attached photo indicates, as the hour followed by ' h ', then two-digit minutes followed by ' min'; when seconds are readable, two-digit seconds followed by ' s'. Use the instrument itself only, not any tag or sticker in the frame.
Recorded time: 4 h 39 min
